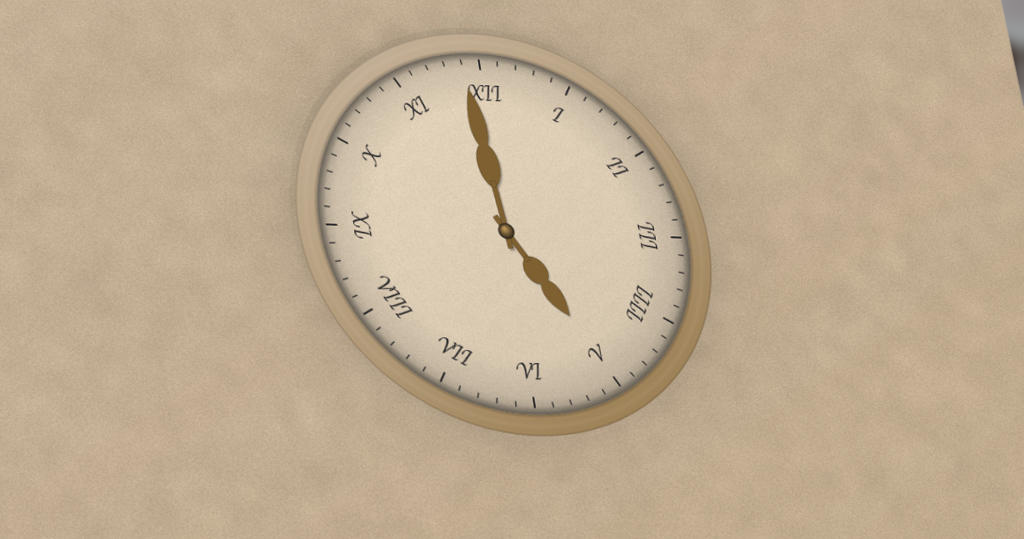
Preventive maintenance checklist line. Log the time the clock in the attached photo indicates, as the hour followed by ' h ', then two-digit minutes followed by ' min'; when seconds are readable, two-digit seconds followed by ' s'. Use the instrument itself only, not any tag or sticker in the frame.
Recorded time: 4 h 59 min
